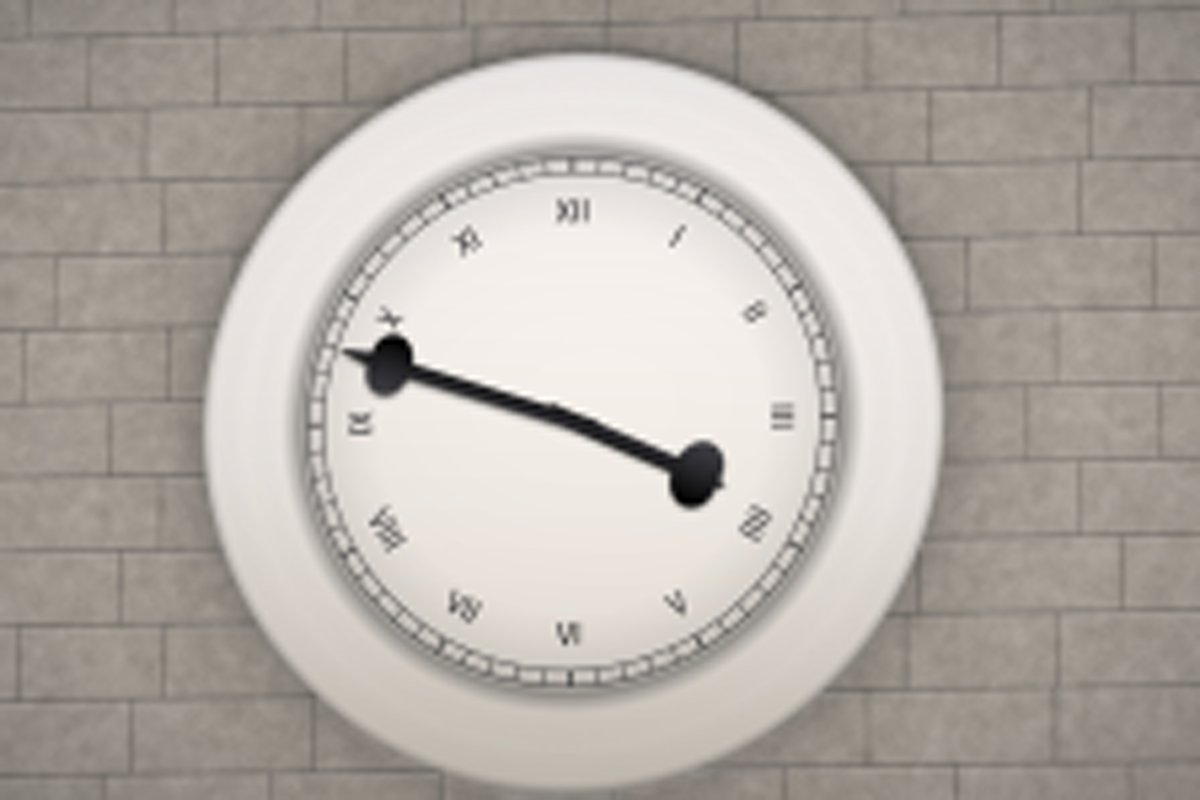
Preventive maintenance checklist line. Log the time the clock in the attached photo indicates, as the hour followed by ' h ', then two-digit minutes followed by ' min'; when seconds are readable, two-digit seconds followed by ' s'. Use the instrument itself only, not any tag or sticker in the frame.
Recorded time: 3 h 48 min
